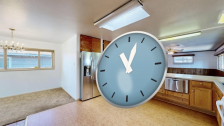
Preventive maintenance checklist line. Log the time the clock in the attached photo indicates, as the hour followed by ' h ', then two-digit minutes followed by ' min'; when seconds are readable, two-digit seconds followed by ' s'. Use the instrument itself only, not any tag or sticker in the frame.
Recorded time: 11 h 03 min
